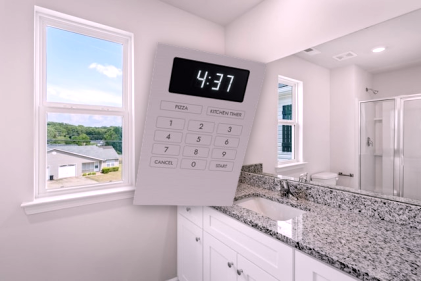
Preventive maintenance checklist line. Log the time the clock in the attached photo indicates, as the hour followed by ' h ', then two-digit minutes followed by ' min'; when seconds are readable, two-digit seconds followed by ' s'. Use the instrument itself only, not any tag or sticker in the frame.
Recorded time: 4 h 37 min
